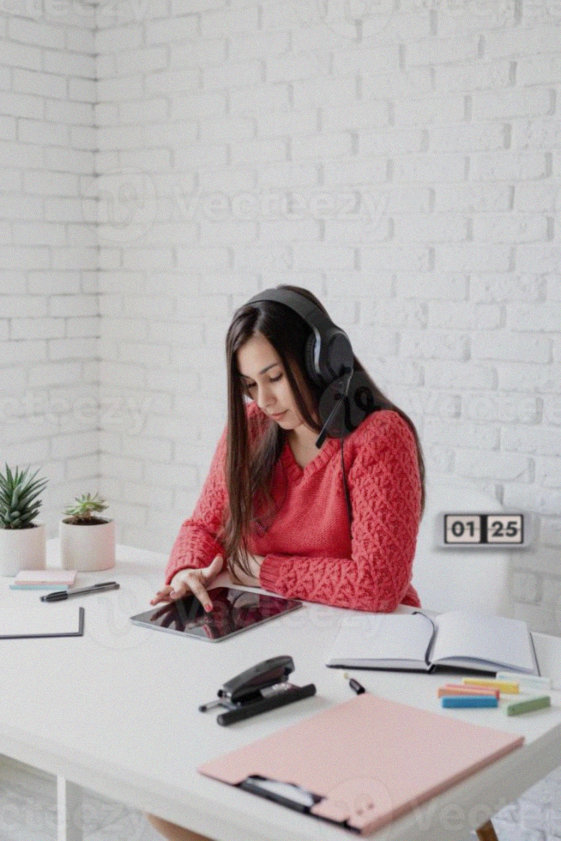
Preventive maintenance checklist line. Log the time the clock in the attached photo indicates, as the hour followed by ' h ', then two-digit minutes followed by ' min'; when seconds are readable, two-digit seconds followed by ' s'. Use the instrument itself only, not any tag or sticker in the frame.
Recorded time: 1 h 25 min
